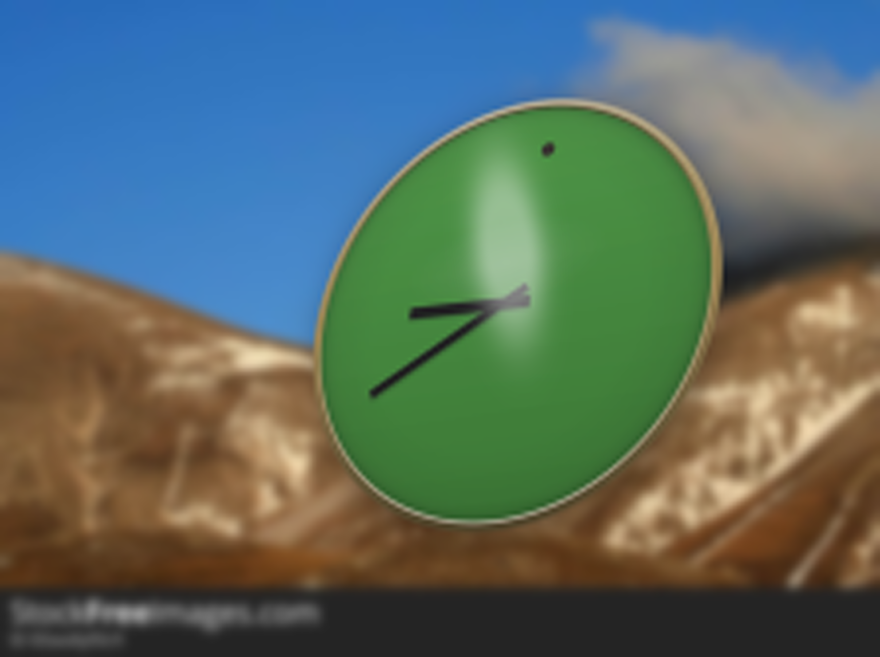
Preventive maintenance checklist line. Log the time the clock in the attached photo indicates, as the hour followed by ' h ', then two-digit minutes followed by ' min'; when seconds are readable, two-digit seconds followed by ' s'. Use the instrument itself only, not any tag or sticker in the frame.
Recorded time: 8 h 38 min
